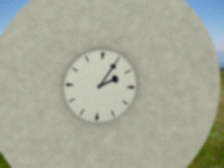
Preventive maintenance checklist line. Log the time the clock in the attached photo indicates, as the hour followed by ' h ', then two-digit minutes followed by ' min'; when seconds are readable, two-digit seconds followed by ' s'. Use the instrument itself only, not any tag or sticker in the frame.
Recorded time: 2 h 05 min
